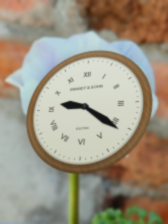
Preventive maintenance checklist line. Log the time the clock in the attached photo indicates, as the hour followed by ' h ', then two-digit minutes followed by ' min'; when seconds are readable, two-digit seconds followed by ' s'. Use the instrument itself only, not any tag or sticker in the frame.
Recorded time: 9 h 21 min
